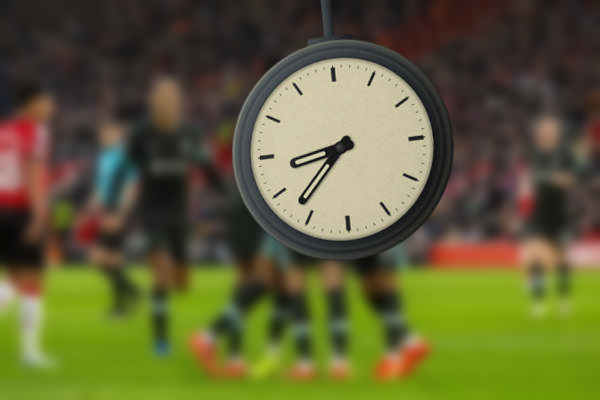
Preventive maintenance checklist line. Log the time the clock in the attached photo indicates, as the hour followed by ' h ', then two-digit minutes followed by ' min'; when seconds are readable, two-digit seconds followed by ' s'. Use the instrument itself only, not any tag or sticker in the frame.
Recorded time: 8 h 37 min
